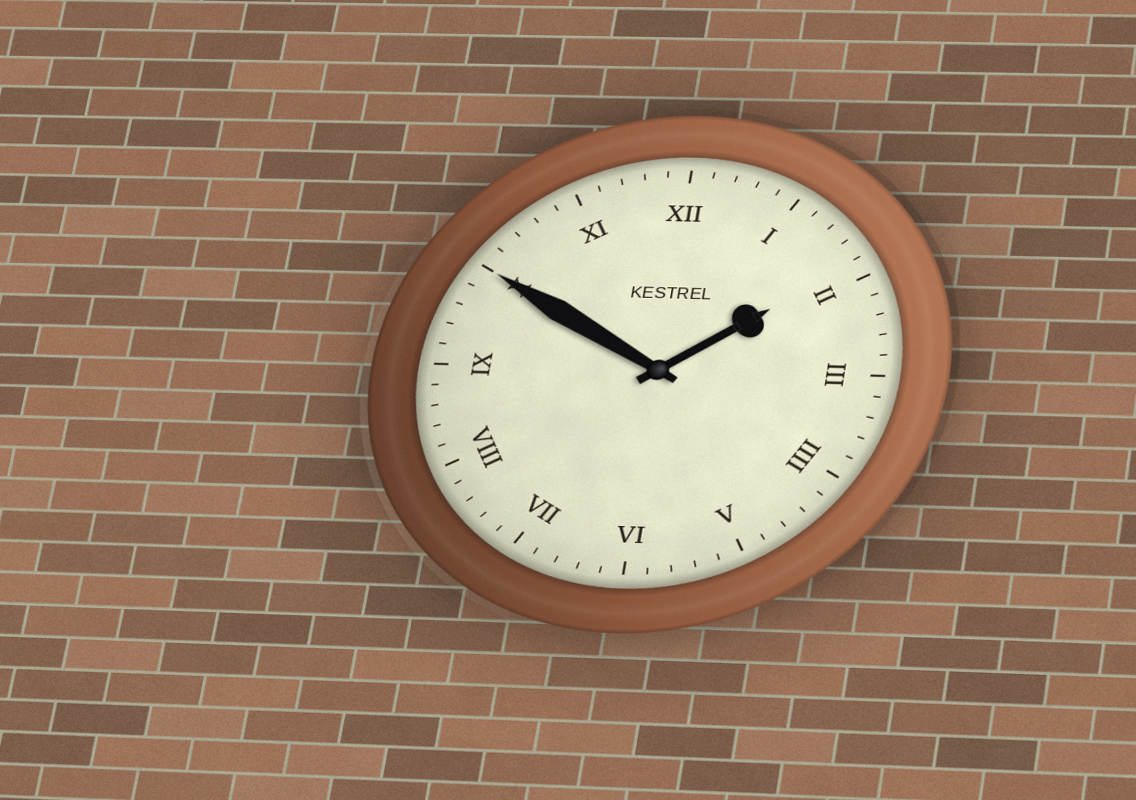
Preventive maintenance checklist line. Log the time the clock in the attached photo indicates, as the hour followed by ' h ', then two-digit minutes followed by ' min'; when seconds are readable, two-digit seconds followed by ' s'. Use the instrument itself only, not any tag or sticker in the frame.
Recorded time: 1 h 50 min
